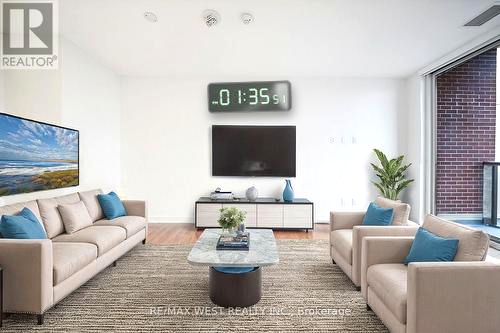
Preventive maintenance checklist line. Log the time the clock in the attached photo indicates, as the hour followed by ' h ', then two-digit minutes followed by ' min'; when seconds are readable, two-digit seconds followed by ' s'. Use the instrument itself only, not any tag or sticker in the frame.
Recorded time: 1 h 35 min 51 s
